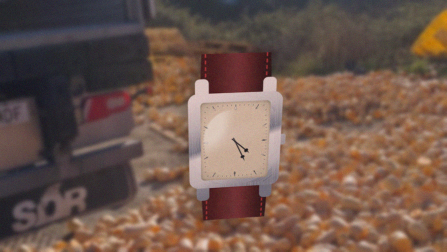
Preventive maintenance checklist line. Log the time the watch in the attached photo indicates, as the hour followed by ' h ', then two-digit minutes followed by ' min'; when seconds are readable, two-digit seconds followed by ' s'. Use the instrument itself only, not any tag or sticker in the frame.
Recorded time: 4 h 26 min
